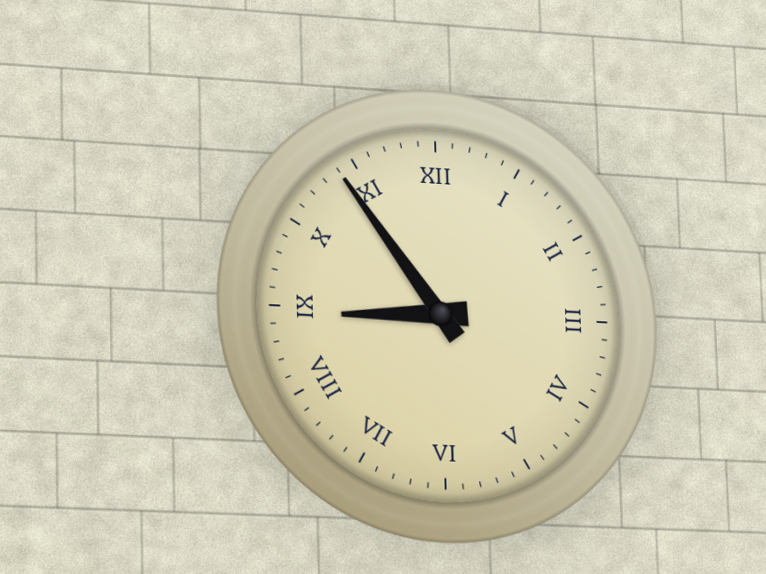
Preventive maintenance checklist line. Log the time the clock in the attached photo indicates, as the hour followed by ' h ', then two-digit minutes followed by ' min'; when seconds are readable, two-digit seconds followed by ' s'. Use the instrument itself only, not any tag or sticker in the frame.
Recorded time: 8 h 54 min
